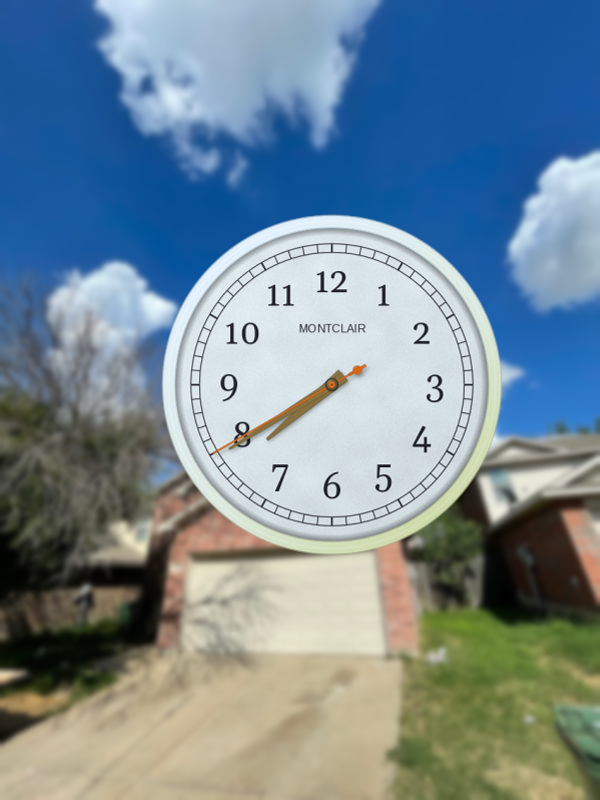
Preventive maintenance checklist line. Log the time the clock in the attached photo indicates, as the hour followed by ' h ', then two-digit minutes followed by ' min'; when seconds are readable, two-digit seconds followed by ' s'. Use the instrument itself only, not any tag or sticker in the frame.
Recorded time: 7 h 39 min 40 s
